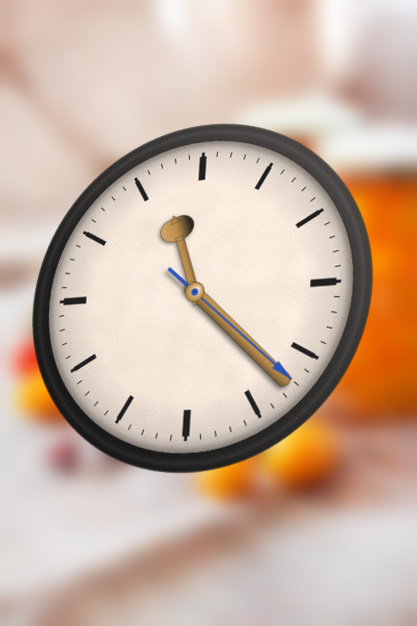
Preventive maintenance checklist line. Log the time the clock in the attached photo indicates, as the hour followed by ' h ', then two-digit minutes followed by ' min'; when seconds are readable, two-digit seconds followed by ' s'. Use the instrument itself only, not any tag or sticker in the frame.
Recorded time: 11 h 22 min 22 s
